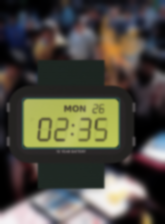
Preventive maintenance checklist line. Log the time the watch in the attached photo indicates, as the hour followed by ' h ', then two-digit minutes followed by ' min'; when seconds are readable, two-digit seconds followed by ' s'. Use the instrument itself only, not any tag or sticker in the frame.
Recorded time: 2 h 35 min
